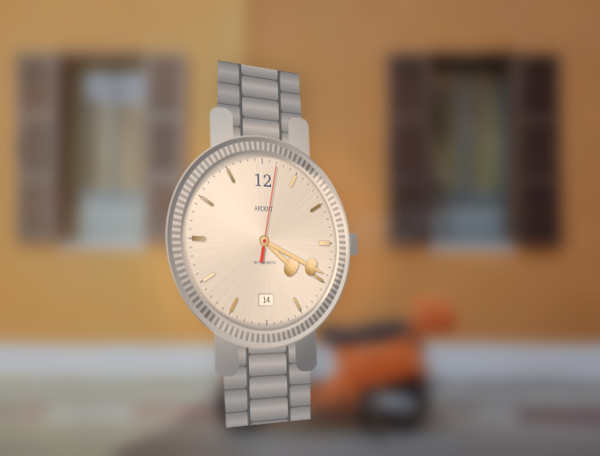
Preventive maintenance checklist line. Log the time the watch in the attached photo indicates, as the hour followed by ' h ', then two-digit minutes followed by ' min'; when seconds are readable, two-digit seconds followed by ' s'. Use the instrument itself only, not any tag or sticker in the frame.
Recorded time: 4 h 19 min 02 s
